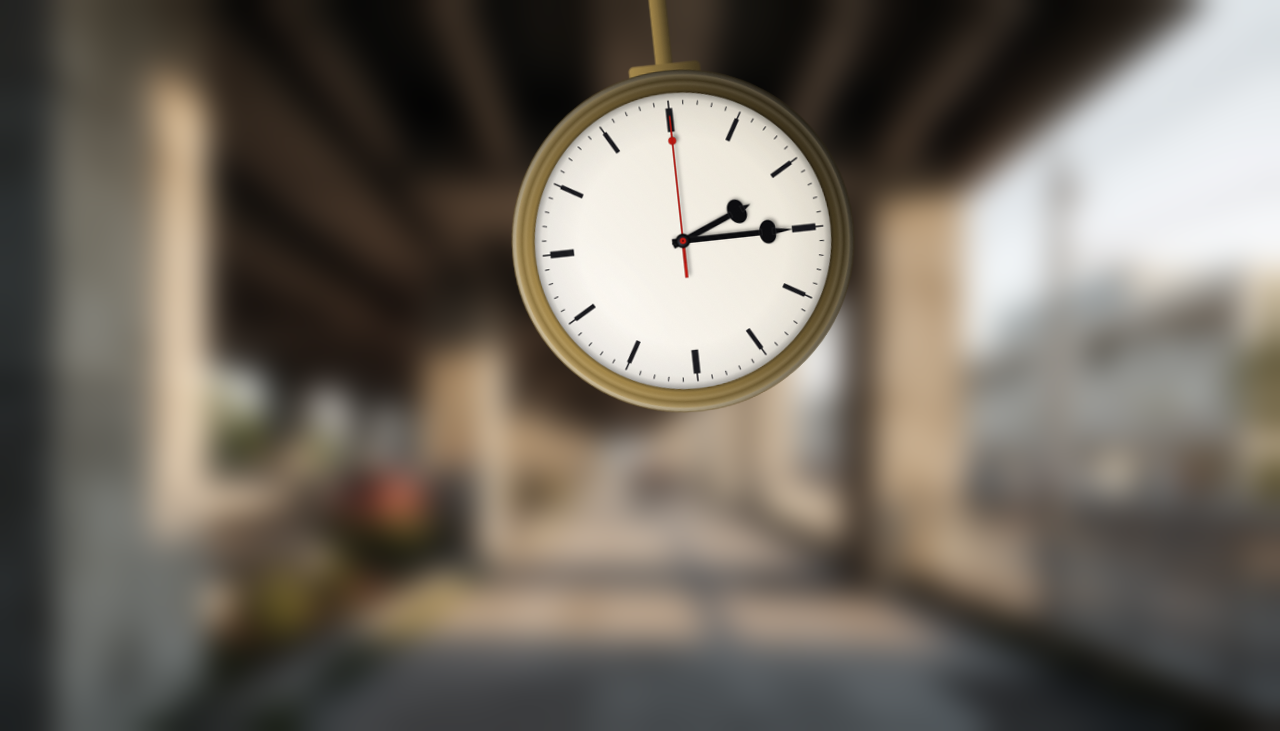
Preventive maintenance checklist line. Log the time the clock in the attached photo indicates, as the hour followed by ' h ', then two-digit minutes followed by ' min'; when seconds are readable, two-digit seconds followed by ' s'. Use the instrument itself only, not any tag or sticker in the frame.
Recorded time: 2 h 15 min 00 s
